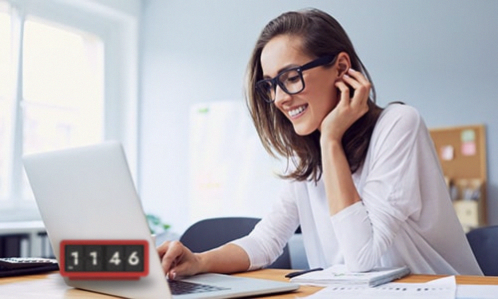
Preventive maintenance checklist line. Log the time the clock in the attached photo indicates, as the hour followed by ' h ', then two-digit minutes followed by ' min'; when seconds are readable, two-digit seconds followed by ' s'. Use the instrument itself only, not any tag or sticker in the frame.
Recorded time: 11 h 46 min
